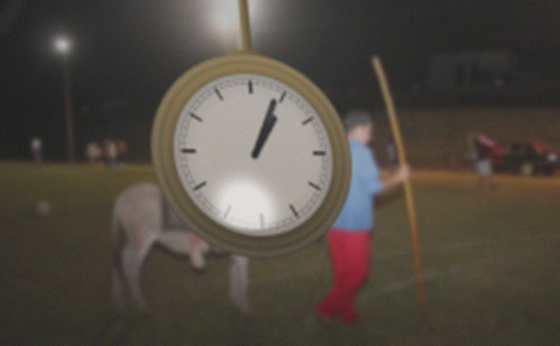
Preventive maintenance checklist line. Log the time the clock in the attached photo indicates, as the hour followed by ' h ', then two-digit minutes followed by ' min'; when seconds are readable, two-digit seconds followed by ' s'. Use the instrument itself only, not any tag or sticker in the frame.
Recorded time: 1 h 04 min
